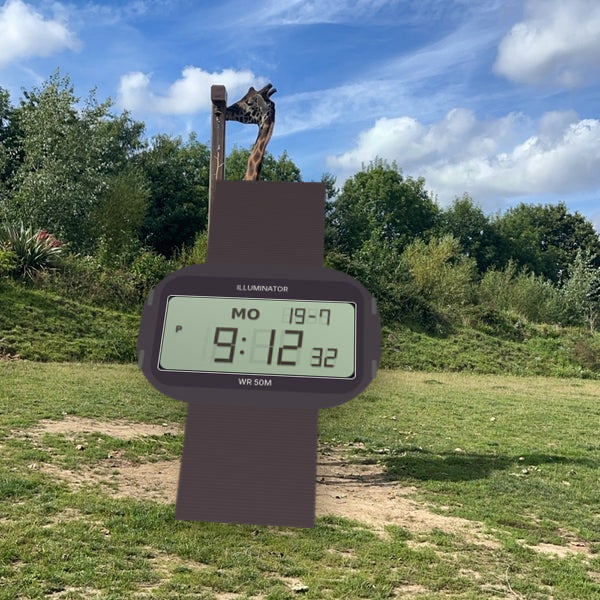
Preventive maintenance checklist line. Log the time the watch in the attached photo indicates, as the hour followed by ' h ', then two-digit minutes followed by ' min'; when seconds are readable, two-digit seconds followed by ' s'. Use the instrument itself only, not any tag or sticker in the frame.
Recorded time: 9 h 12 min 32 s
